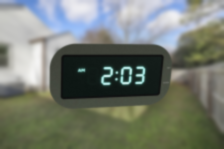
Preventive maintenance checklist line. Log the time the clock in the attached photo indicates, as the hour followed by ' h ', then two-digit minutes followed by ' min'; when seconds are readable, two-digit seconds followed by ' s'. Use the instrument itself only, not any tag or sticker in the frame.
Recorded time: 2 h 03 min
